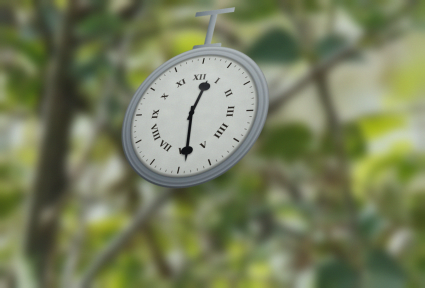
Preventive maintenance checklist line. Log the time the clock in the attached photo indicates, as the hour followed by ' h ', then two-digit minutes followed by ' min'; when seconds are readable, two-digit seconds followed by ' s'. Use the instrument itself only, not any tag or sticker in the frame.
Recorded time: 12 h 29 min
